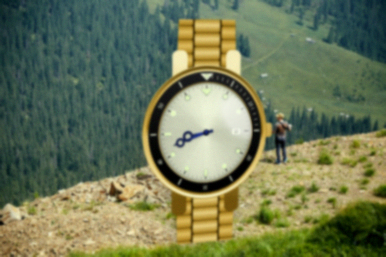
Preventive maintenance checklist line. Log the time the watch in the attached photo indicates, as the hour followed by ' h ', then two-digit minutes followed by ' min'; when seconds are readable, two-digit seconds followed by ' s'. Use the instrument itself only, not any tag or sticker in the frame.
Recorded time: 8 h 42 min
